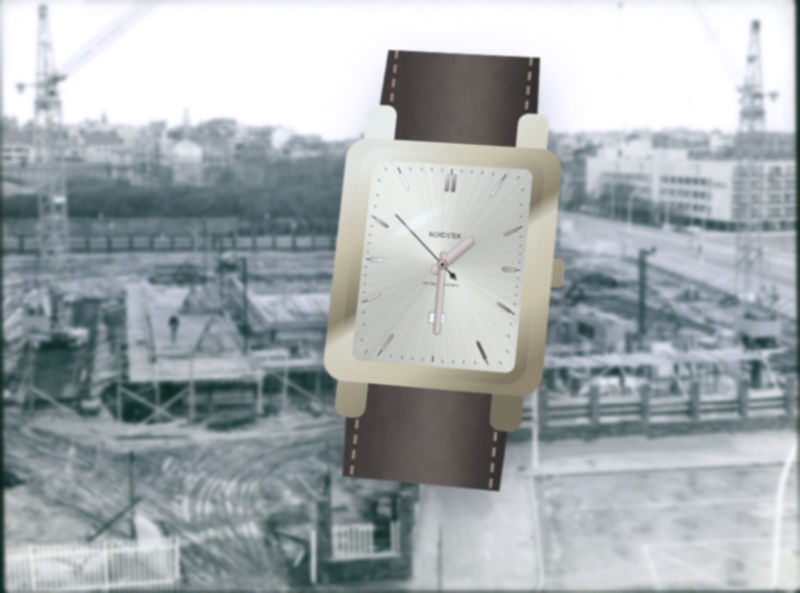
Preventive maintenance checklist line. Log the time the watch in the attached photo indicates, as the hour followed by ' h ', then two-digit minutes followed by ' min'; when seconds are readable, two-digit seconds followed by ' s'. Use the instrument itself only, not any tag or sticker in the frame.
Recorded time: 1 h 29 min 52 s
